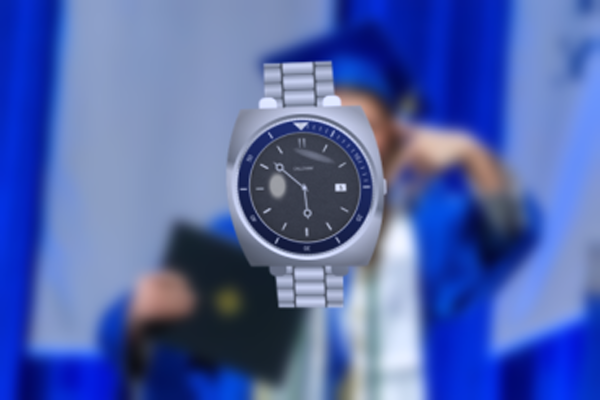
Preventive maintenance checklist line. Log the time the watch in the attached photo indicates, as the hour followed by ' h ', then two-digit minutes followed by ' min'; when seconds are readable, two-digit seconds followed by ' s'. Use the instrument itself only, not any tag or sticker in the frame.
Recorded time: 5 h 52 min
